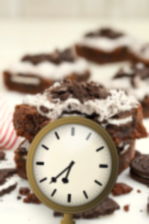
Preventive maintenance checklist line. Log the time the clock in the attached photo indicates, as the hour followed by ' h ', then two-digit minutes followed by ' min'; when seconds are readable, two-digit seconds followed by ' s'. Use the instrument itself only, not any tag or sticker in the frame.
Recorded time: 6 h 38 min
